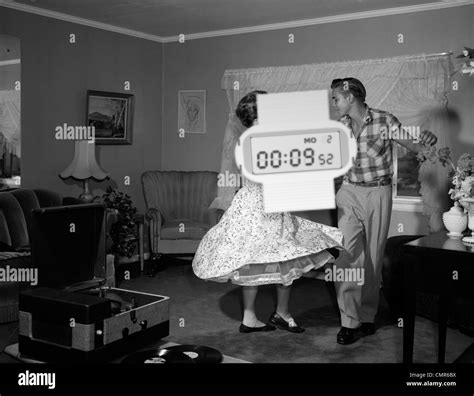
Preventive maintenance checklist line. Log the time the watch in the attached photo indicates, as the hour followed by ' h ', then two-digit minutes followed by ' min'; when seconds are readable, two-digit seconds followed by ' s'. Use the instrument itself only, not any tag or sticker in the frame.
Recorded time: 0 h 09 min 52 s
